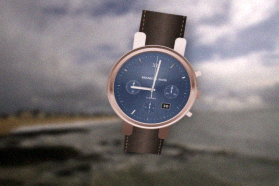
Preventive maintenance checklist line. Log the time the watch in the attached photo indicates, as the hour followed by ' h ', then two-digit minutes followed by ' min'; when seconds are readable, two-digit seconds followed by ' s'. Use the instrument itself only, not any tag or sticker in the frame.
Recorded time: 9 h 01 min
